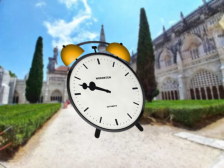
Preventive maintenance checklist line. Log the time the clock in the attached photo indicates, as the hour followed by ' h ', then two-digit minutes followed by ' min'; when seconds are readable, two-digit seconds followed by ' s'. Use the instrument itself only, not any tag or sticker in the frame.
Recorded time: 9 h 48 min
